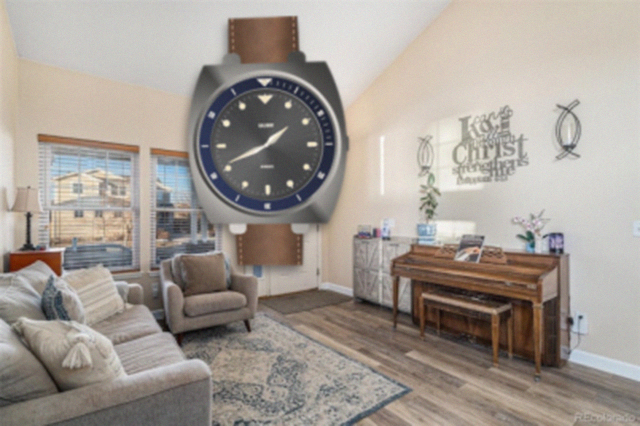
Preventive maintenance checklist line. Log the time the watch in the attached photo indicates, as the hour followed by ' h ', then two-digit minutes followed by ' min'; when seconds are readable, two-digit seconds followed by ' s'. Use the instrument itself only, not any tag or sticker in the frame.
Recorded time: 1 h 41 min
